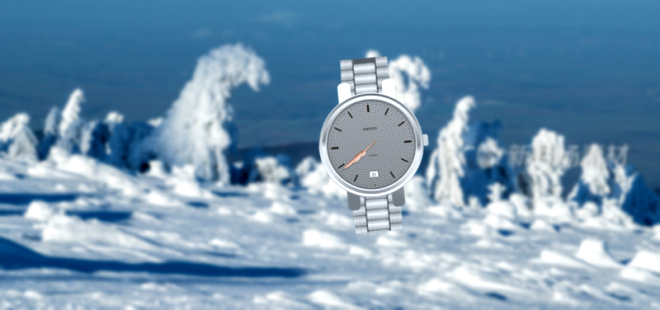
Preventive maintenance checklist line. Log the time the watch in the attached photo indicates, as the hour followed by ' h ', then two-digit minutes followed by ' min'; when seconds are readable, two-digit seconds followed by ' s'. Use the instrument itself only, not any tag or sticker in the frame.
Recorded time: 7 h 39 min
